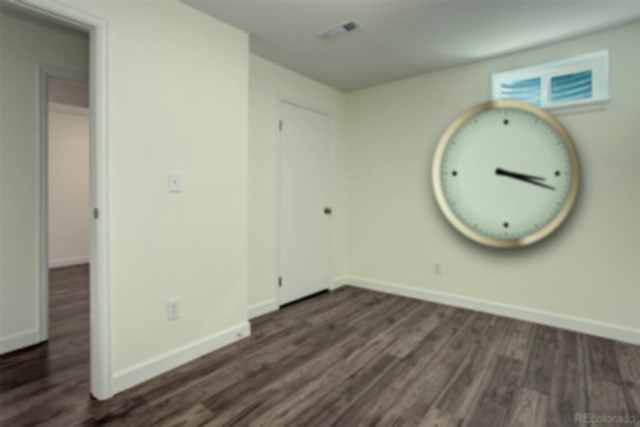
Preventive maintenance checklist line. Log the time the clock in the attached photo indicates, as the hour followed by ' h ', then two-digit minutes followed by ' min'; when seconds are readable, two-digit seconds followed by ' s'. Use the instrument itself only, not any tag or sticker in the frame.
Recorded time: 3 h 18 min
